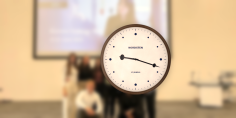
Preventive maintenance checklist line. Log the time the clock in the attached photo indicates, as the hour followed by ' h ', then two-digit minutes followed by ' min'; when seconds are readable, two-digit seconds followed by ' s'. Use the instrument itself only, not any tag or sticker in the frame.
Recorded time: 9 h 18 min
